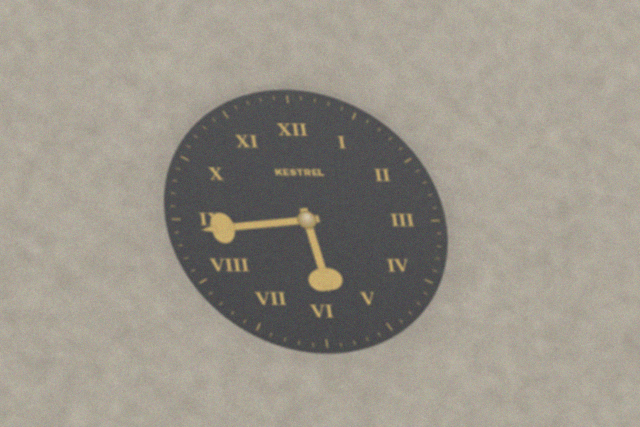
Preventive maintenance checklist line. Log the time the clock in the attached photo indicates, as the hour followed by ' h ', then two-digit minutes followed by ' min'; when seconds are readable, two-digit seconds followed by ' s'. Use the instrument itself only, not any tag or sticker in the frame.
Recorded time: 5 h 44 min
